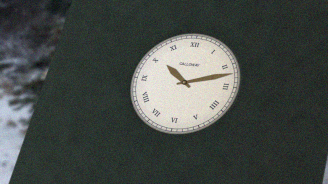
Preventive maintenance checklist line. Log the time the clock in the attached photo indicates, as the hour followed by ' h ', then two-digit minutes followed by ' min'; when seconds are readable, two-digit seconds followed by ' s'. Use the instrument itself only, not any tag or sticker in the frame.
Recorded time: 10 h 12 min
